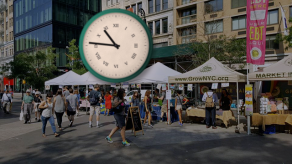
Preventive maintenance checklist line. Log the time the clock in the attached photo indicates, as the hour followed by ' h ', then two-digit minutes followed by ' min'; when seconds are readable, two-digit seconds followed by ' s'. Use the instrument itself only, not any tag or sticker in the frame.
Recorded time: 10 h 46 min
